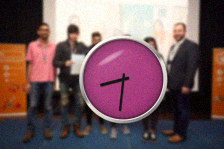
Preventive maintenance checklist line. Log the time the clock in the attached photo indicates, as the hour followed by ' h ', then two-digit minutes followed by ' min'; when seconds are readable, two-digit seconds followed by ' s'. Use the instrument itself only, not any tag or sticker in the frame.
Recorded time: 8 h 31 min
